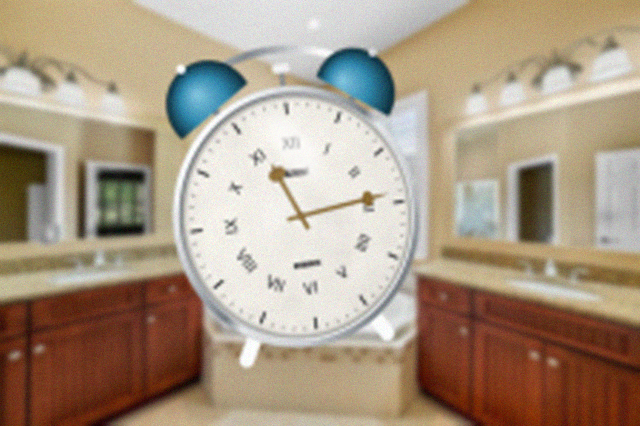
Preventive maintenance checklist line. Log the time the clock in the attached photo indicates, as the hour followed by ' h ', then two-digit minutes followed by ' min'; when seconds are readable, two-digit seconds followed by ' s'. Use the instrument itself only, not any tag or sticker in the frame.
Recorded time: 11 h 14 min
